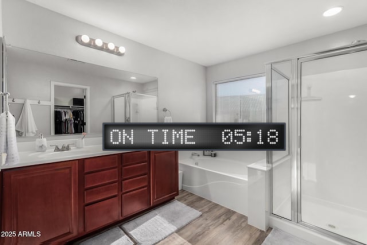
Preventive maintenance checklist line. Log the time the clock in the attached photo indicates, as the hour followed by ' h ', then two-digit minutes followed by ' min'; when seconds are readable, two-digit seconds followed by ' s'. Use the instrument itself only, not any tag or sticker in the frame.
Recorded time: 5 h 18 min
